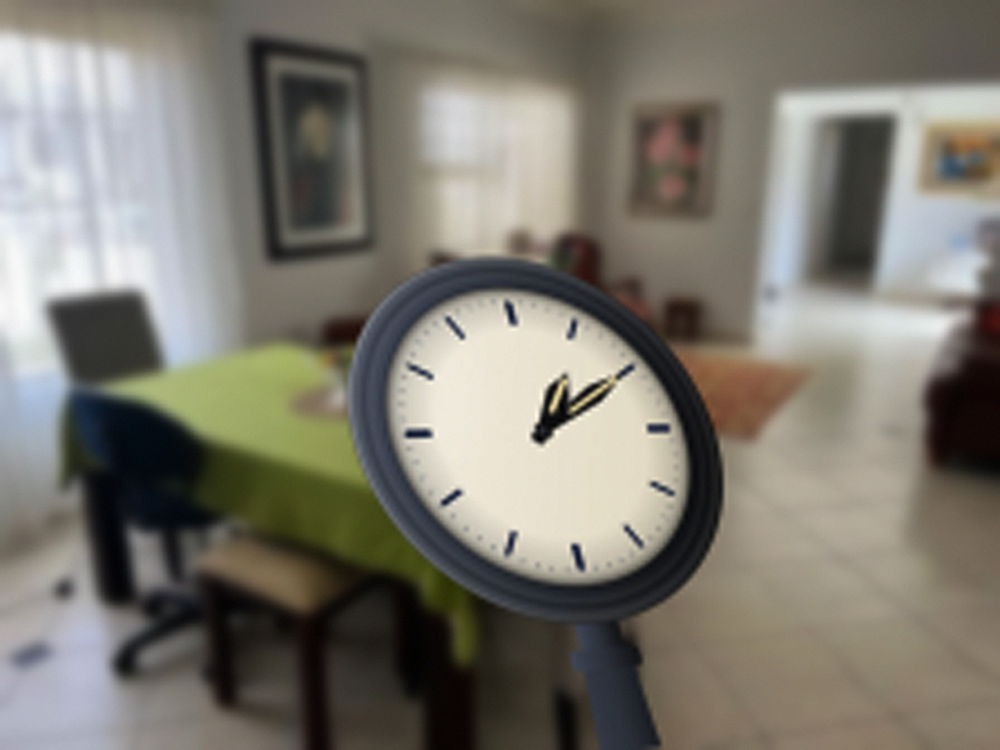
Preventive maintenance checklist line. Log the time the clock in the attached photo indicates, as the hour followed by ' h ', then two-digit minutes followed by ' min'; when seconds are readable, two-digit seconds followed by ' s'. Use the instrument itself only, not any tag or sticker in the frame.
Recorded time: 1 h 10 min
